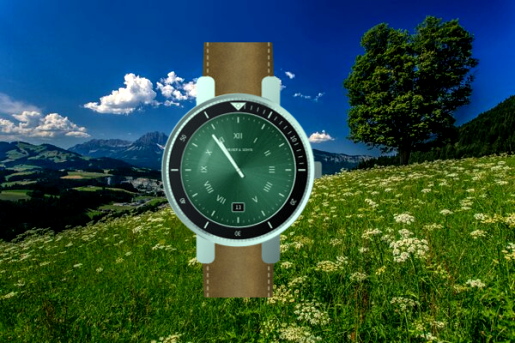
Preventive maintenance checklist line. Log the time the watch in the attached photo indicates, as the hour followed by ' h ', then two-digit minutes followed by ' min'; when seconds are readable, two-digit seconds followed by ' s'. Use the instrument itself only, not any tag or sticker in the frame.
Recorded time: 10 h 54 min
